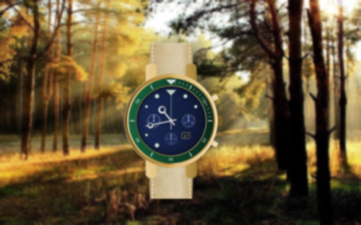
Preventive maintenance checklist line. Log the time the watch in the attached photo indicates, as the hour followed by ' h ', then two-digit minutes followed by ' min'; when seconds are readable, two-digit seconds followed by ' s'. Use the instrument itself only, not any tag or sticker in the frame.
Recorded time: 10 h 43 min
